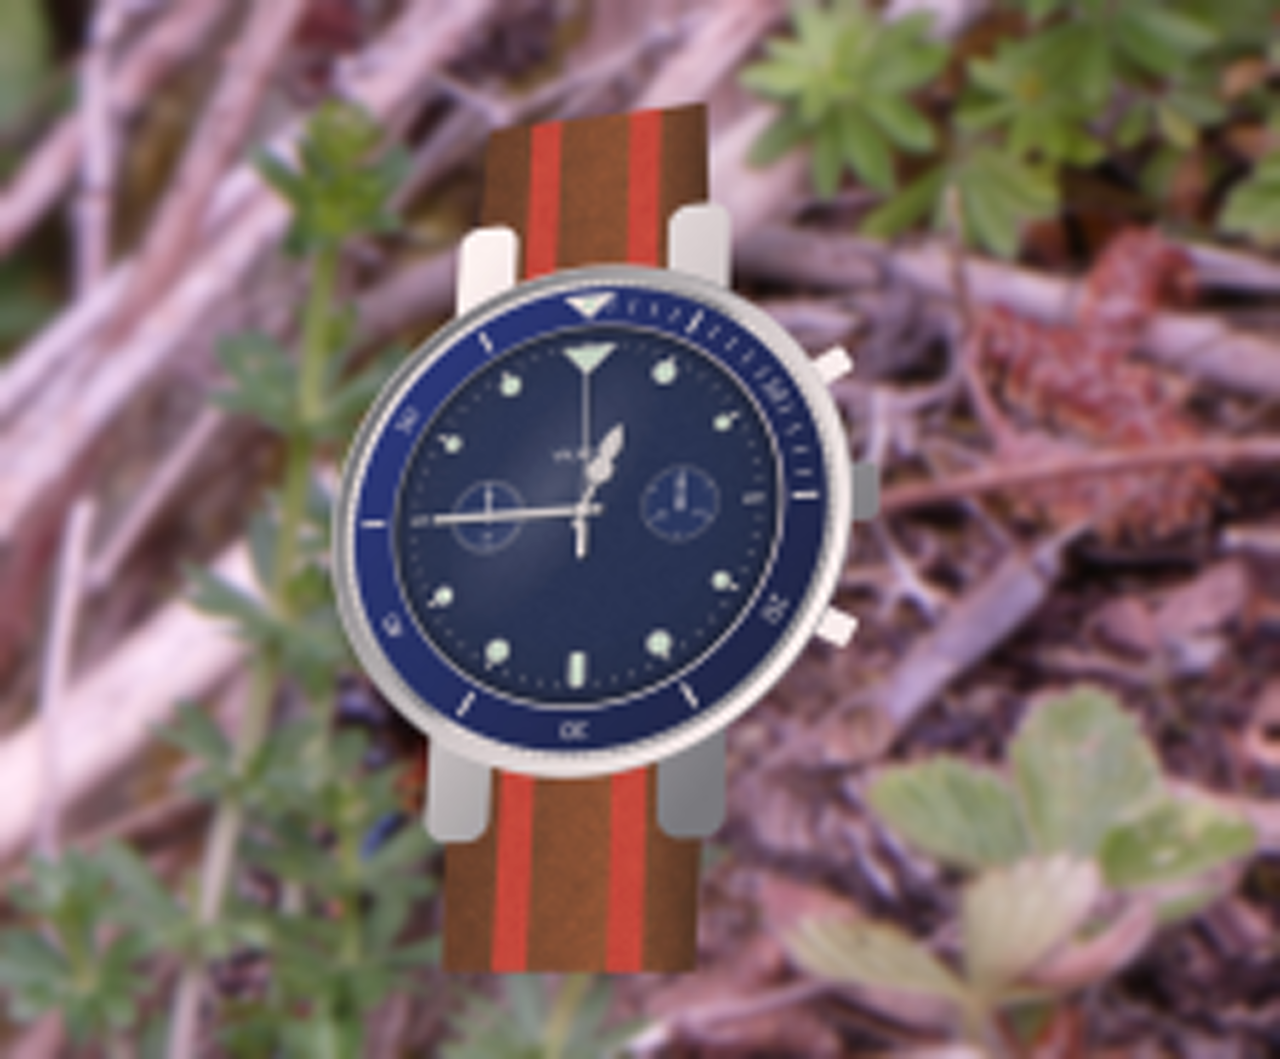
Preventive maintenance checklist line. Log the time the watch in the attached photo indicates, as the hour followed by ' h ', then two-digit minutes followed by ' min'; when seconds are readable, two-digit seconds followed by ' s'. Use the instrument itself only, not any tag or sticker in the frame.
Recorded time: 12 h 45 min
